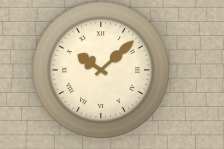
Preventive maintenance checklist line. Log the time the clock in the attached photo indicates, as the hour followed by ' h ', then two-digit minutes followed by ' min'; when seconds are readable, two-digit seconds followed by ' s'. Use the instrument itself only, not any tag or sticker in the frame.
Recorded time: 10 h 08 min
